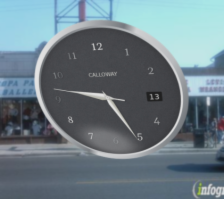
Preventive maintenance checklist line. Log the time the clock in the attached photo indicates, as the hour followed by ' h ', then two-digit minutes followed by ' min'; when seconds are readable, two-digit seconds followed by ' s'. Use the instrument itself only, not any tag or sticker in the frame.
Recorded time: 9 h 25 min 47 s
